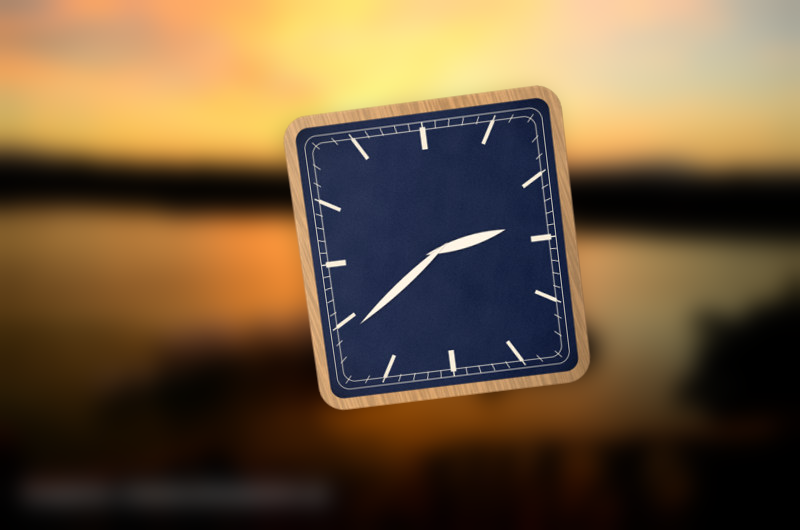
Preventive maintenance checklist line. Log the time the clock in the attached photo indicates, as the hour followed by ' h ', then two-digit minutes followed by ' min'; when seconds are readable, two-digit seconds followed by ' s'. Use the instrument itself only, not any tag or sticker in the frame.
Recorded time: 2 h 39 min
